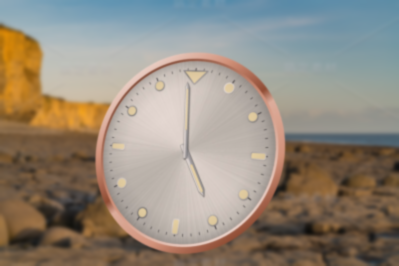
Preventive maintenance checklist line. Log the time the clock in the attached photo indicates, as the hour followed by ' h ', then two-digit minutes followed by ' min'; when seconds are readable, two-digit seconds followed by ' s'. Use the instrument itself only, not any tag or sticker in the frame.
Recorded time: 4 h 59 min
